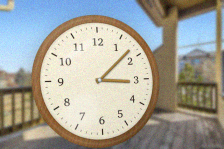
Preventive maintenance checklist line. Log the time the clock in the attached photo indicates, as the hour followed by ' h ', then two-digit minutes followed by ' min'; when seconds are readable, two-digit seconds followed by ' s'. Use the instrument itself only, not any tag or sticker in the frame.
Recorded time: 3 h 08 min
